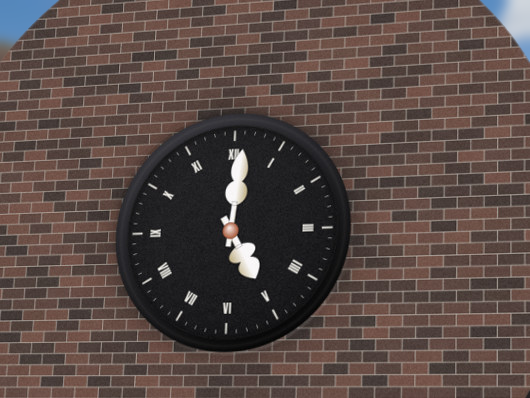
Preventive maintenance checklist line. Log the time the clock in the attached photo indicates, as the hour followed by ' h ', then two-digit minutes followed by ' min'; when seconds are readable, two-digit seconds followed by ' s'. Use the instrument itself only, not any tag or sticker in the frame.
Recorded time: 5 h 01 min
